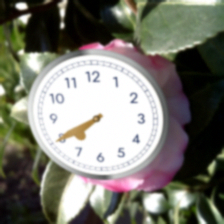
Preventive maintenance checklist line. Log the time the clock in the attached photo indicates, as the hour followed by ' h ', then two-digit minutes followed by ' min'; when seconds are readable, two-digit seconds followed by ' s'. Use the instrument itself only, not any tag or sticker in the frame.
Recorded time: 7 h 40 min
